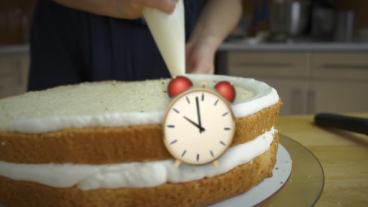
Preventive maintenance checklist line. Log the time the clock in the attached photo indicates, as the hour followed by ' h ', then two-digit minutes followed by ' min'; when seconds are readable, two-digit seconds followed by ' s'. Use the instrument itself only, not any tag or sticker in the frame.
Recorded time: 9 h 58 min
